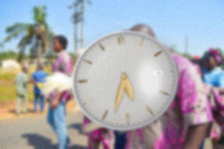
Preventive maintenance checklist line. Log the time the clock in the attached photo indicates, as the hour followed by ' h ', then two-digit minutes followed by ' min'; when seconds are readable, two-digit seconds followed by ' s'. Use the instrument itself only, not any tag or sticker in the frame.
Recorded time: 5 h 33 min
